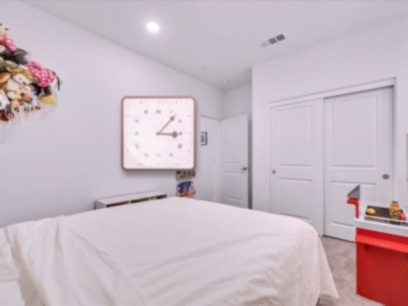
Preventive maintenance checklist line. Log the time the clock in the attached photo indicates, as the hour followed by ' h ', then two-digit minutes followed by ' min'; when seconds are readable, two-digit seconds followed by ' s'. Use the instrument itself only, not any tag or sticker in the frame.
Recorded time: 3 h 07 min
